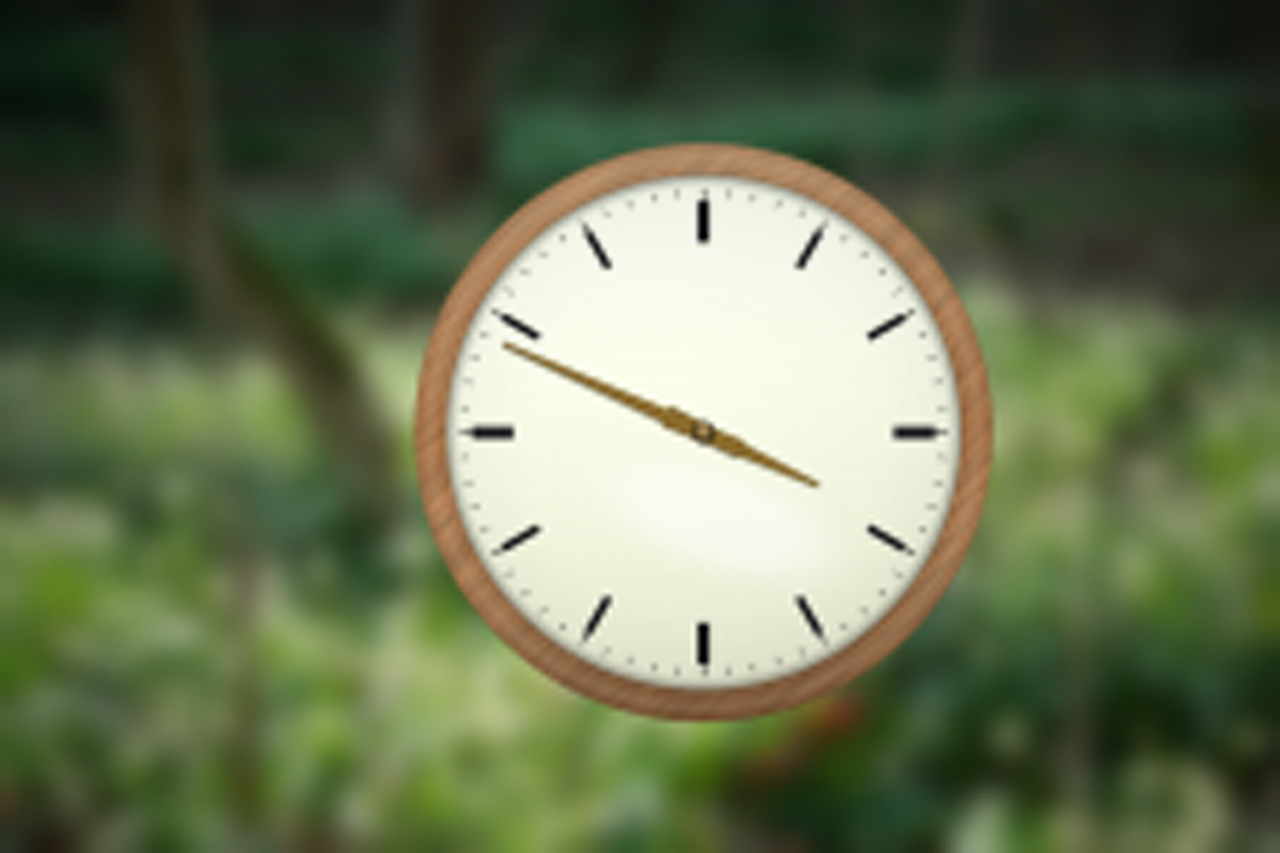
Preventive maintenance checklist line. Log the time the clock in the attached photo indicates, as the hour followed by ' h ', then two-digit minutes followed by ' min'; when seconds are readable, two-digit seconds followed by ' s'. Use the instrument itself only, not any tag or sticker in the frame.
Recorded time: 3 h 49 min
